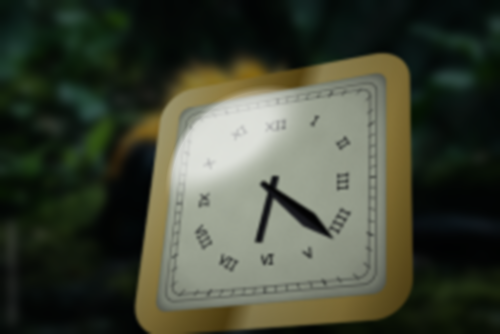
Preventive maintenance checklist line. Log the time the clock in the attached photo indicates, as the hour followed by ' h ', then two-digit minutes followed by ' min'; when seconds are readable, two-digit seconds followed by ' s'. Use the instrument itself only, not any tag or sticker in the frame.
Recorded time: 6 h 22 min
